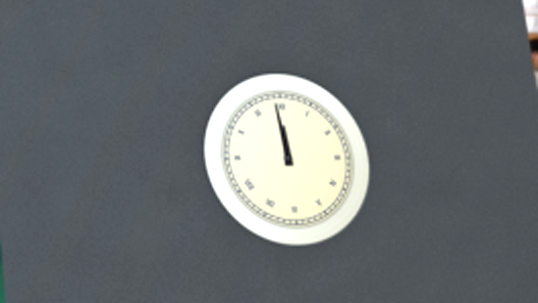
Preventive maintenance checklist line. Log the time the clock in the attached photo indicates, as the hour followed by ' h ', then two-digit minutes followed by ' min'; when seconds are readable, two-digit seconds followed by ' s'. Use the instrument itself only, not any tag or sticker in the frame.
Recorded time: 11 h 59 min
